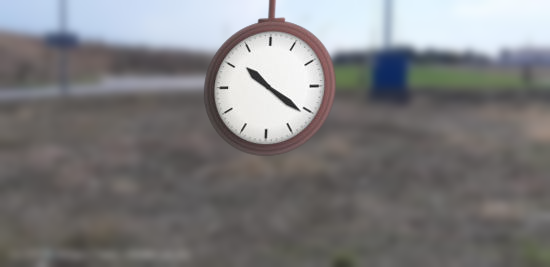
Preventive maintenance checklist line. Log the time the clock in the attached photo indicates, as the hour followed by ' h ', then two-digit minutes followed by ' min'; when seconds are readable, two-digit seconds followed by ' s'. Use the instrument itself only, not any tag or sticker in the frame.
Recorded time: 10 h 21 min
